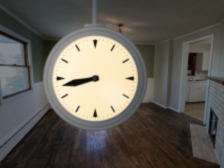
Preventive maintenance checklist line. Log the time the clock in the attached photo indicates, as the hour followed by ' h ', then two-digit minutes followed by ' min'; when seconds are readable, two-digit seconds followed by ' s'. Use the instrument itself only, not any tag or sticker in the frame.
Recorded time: 8 h 43 min
